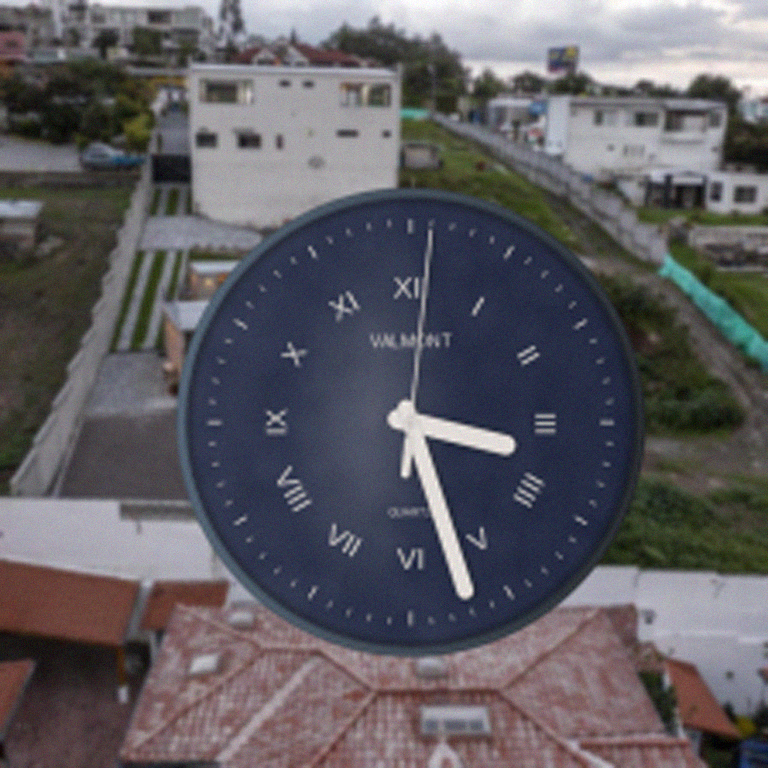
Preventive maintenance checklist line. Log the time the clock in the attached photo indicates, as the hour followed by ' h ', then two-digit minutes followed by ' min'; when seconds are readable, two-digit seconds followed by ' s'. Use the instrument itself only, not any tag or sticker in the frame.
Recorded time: 3 h 27 min 01 s
